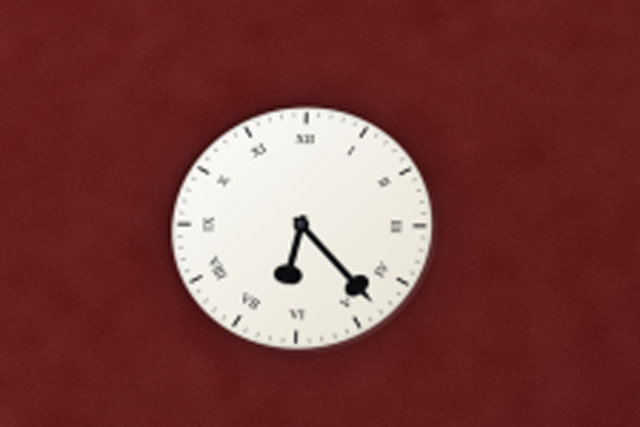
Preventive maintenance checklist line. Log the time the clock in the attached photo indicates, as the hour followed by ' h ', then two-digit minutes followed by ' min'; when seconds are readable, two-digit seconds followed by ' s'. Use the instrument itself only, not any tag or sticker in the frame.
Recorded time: 6 h 23 min
